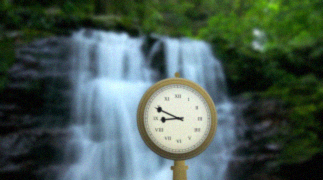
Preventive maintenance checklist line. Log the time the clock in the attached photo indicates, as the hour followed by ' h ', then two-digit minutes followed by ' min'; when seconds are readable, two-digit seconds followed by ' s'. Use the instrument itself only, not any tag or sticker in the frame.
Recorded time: 8 h 49 min
